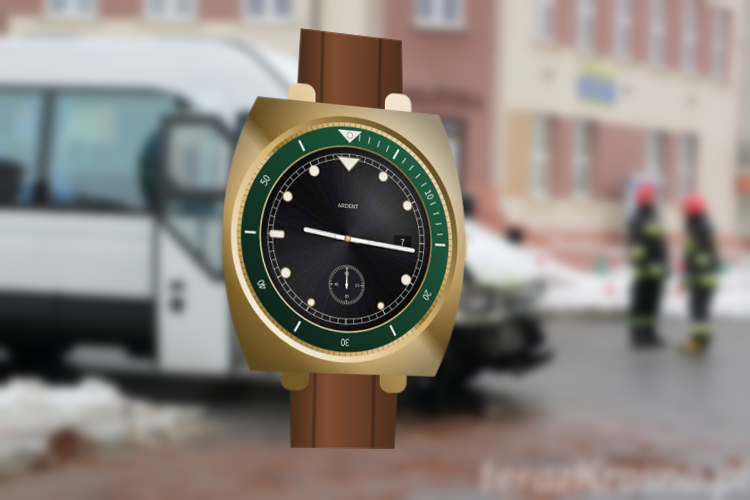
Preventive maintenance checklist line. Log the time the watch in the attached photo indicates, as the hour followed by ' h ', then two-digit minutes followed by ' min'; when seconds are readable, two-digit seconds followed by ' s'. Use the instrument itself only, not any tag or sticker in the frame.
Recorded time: 9 h 16 min
